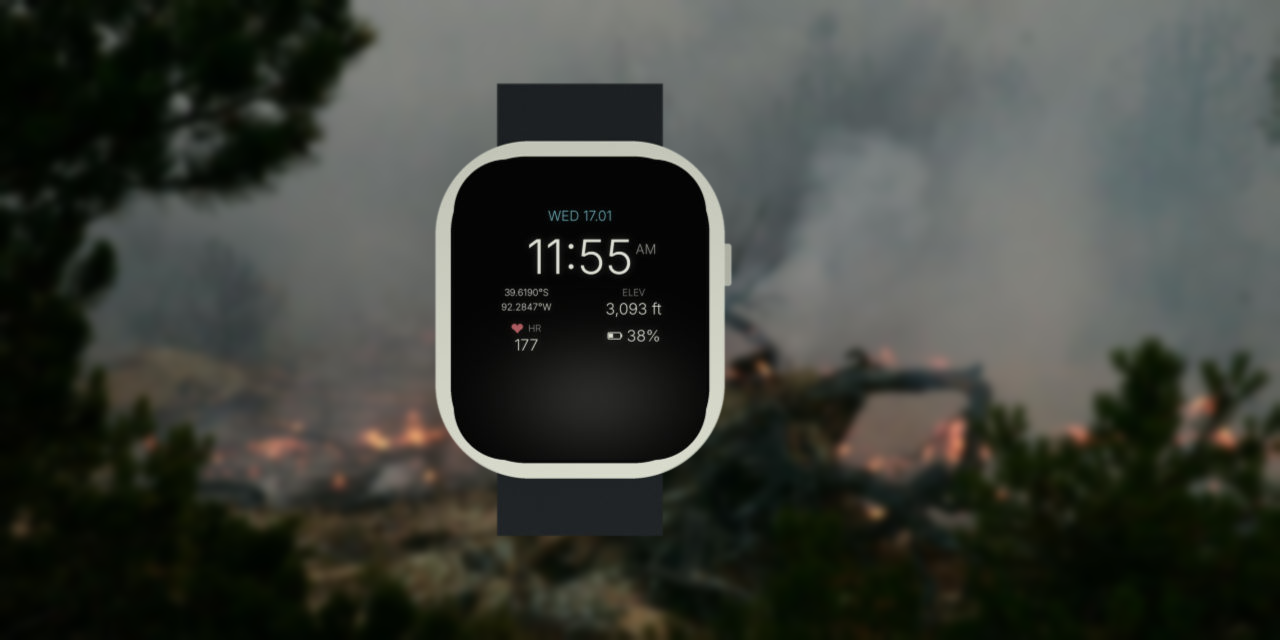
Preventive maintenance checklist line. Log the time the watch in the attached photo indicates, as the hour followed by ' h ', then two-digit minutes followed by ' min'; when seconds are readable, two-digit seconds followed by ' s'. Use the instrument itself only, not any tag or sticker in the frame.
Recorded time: 11 h 55 min
